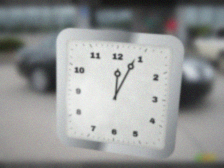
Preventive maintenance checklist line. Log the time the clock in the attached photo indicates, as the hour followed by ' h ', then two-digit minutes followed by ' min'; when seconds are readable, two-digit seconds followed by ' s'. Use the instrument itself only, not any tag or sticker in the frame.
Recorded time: 12 h 04 min
